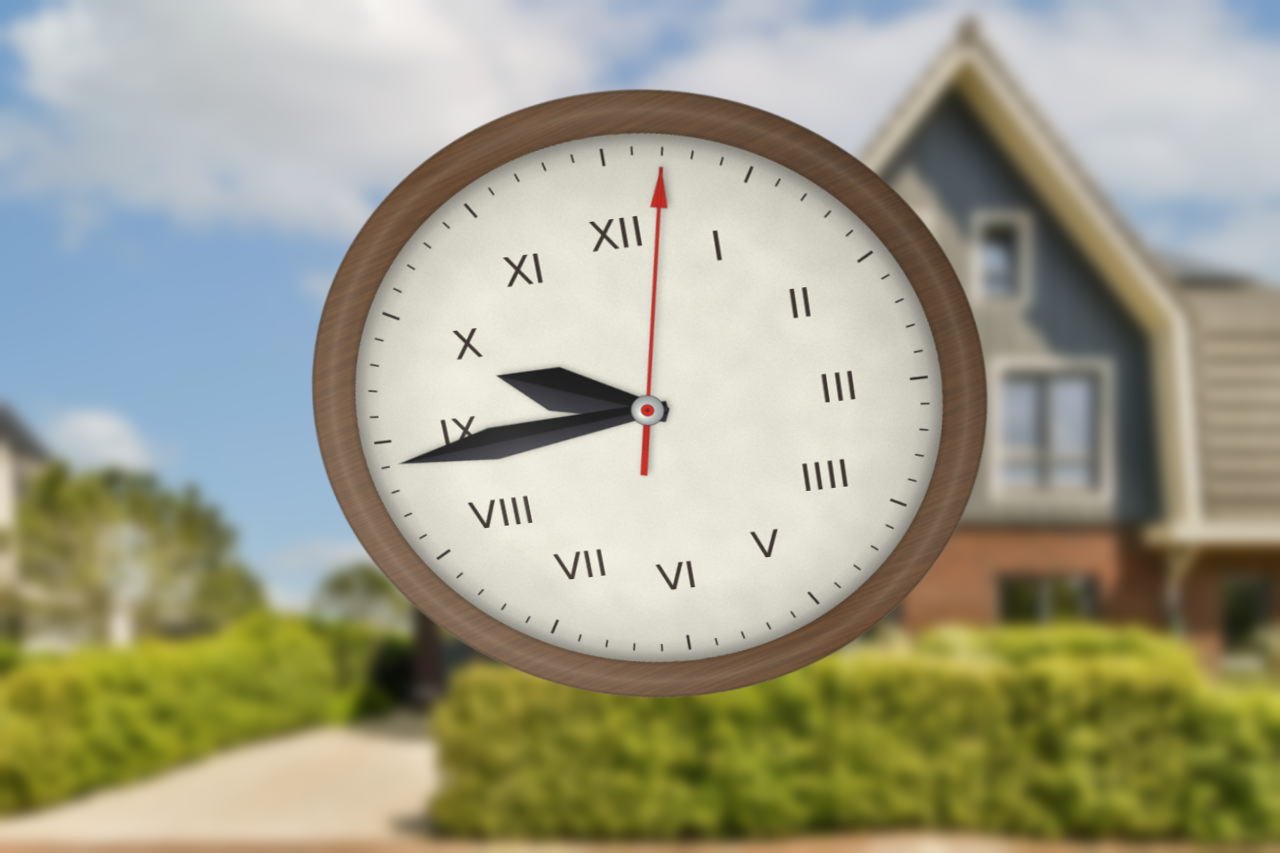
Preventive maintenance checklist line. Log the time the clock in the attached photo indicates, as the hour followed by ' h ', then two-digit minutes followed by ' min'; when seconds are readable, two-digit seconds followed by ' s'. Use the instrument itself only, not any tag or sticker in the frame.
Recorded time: 9 h 44 min 02 s
